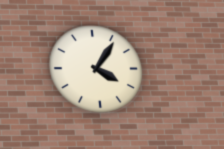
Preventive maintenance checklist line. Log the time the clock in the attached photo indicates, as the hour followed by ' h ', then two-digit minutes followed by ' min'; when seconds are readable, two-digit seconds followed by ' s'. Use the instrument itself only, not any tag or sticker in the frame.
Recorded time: 4 h 06 min
